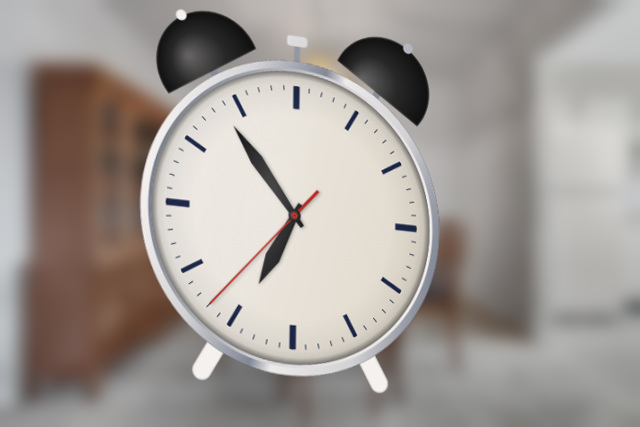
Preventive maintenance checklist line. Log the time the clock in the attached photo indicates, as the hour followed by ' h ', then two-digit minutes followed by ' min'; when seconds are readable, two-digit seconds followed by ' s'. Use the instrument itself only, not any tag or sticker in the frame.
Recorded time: 6 h 53 min 37 s
